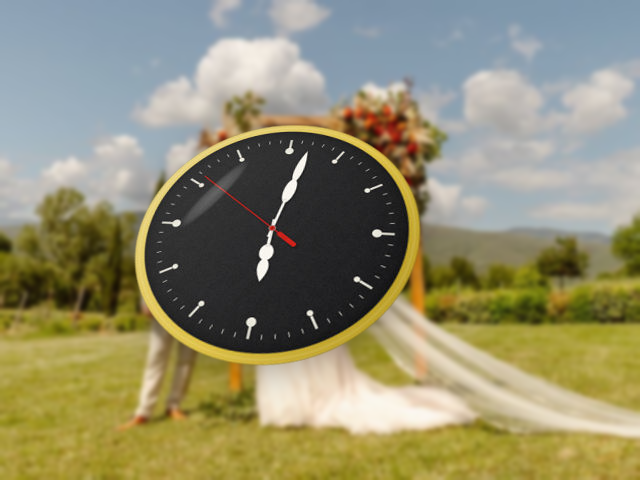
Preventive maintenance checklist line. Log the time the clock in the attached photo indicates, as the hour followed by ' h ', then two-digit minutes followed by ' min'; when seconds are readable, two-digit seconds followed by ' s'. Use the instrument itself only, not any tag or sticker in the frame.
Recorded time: 6 h 01 min 51 s
